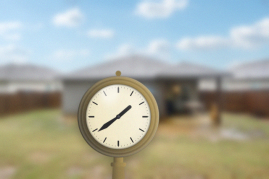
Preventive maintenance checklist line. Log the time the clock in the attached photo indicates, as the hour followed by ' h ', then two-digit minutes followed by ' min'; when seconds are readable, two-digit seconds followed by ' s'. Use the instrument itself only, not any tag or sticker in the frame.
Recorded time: 1 h 39 min
